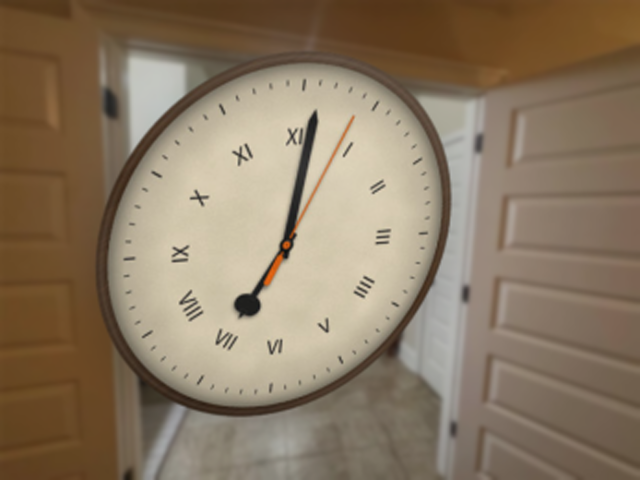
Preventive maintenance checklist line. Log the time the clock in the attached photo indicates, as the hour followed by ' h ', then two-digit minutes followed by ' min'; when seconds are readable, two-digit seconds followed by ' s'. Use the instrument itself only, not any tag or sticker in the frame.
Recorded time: 7 h 01 min 04 s
